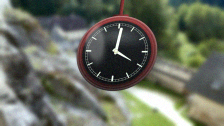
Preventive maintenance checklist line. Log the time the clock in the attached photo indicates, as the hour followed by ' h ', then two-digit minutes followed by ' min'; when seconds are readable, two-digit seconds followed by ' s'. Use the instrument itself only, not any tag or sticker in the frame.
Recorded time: 4 h 01 min
